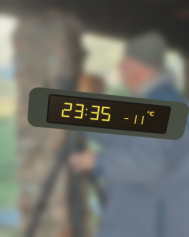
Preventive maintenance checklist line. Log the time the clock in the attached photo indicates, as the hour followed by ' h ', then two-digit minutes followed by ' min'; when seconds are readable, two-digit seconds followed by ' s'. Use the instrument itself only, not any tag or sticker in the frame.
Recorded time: 23 h 35 min
